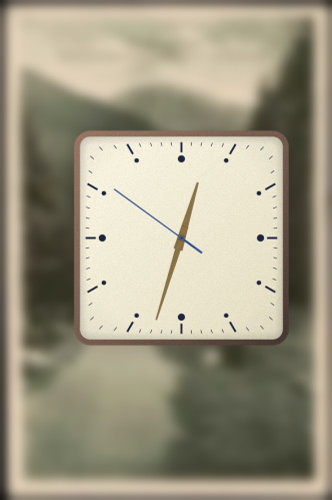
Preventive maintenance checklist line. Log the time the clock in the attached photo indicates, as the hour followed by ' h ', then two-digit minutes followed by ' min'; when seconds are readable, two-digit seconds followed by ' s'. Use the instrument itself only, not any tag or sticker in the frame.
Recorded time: 12 h 32 min 51 s
